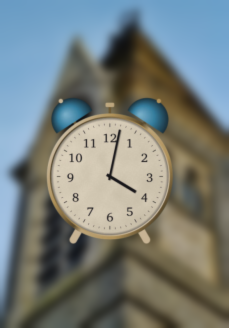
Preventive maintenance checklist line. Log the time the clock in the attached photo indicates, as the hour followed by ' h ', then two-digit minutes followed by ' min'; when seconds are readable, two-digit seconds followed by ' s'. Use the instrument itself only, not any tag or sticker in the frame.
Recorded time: 4 h 02 min
